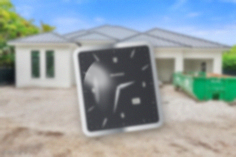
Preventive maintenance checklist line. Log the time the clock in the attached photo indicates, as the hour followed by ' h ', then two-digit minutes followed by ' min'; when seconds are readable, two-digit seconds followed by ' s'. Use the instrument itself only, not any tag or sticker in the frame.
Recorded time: 2 h 33 min
